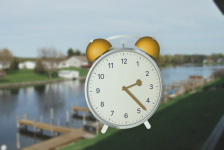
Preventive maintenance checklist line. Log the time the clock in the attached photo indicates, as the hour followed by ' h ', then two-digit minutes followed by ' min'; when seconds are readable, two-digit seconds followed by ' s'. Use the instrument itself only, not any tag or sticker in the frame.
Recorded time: 2 h 23 min
